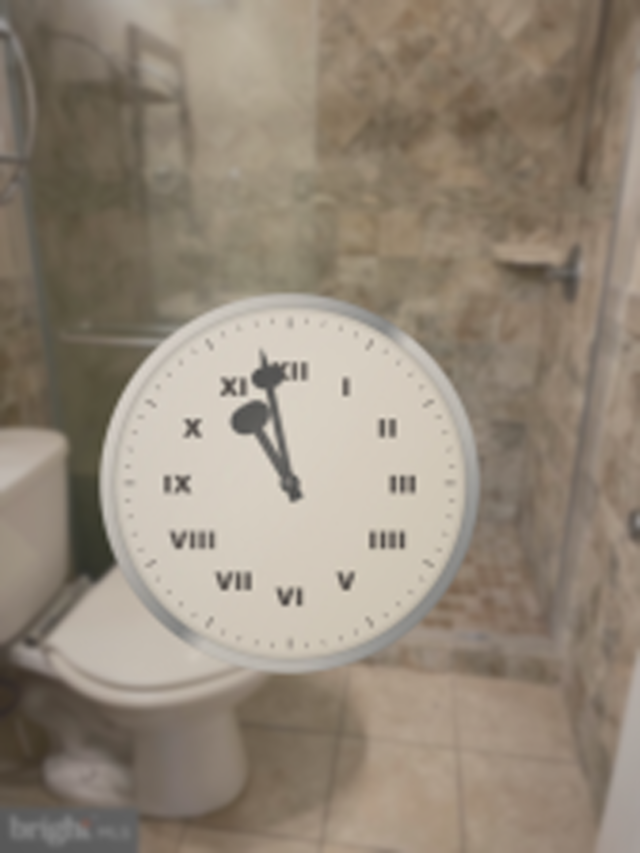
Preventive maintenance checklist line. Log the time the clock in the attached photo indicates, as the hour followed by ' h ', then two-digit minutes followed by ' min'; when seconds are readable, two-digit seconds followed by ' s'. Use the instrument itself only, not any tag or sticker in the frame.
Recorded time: 10 h 58 min
